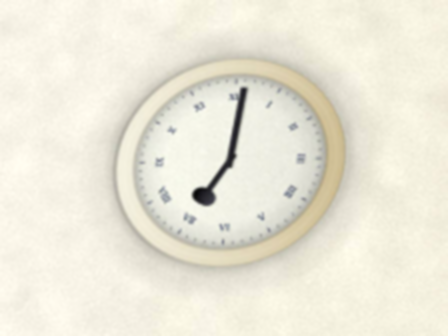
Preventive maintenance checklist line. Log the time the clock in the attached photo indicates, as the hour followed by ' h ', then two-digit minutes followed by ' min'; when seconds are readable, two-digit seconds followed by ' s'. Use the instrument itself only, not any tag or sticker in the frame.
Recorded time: 7 h 01 min
